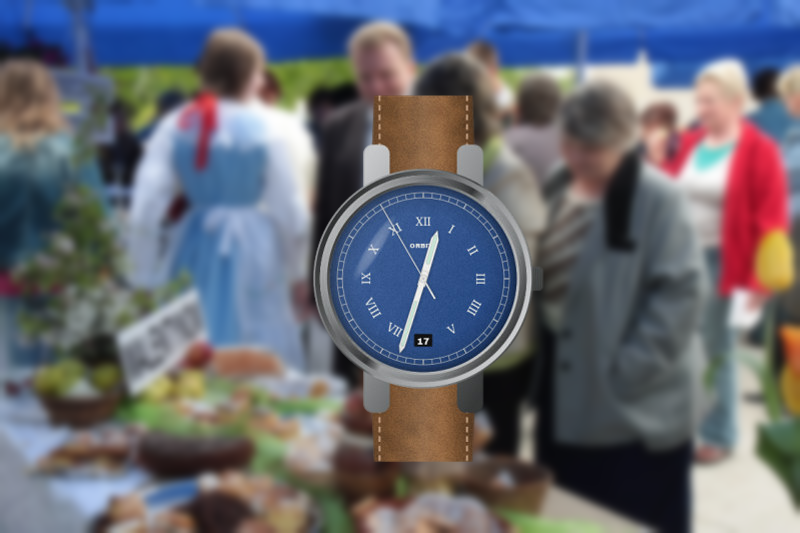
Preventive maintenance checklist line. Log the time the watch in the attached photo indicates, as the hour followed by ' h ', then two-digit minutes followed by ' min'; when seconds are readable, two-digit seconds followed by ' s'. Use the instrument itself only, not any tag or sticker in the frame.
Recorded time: 12 h 32 min 55 s
